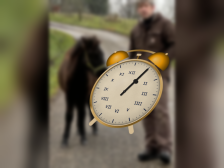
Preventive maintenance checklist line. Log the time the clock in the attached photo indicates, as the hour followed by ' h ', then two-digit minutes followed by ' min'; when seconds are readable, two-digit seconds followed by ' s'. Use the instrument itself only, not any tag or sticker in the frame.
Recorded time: 1 h 05 min
